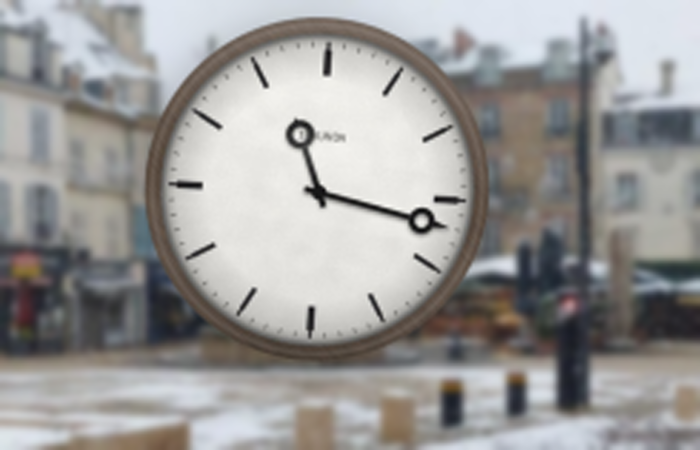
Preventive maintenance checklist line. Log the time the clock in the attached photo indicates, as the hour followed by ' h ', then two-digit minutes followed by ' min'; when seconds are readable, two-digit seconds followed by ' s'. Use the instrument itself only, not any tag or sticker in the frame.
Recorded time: 11 h 17 min
